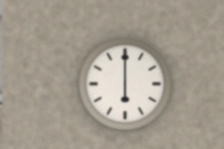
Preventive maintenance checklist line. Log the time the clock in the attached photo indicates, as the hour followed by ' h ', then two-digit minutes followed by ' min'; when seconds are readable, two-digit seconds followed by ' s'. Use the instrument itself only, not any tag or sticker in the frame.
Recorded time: 6 h 00 min
